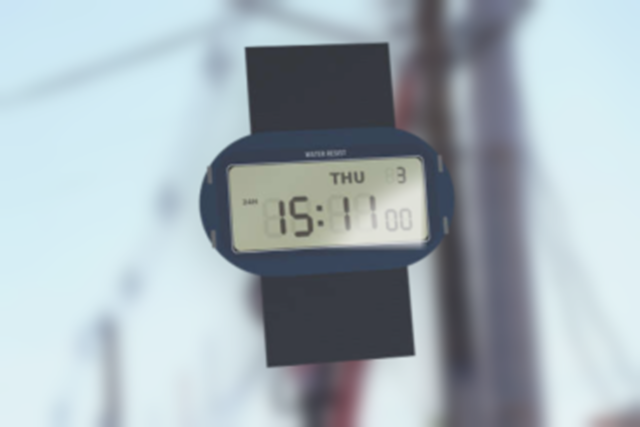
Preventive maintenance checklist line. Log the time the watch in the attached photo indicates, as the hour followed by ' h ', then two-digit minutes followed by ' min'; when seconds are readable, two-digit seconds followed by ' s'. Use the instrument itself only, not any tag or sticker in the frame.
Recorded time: 15 h 11 min 00 s
